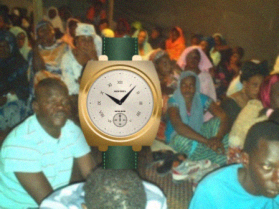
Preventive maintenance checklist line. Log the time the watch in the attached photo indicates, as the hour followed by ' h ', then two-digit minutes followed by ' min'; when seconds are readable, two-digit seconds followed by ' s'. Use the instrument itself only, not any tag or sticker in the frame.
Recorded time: 10 h 07 min
